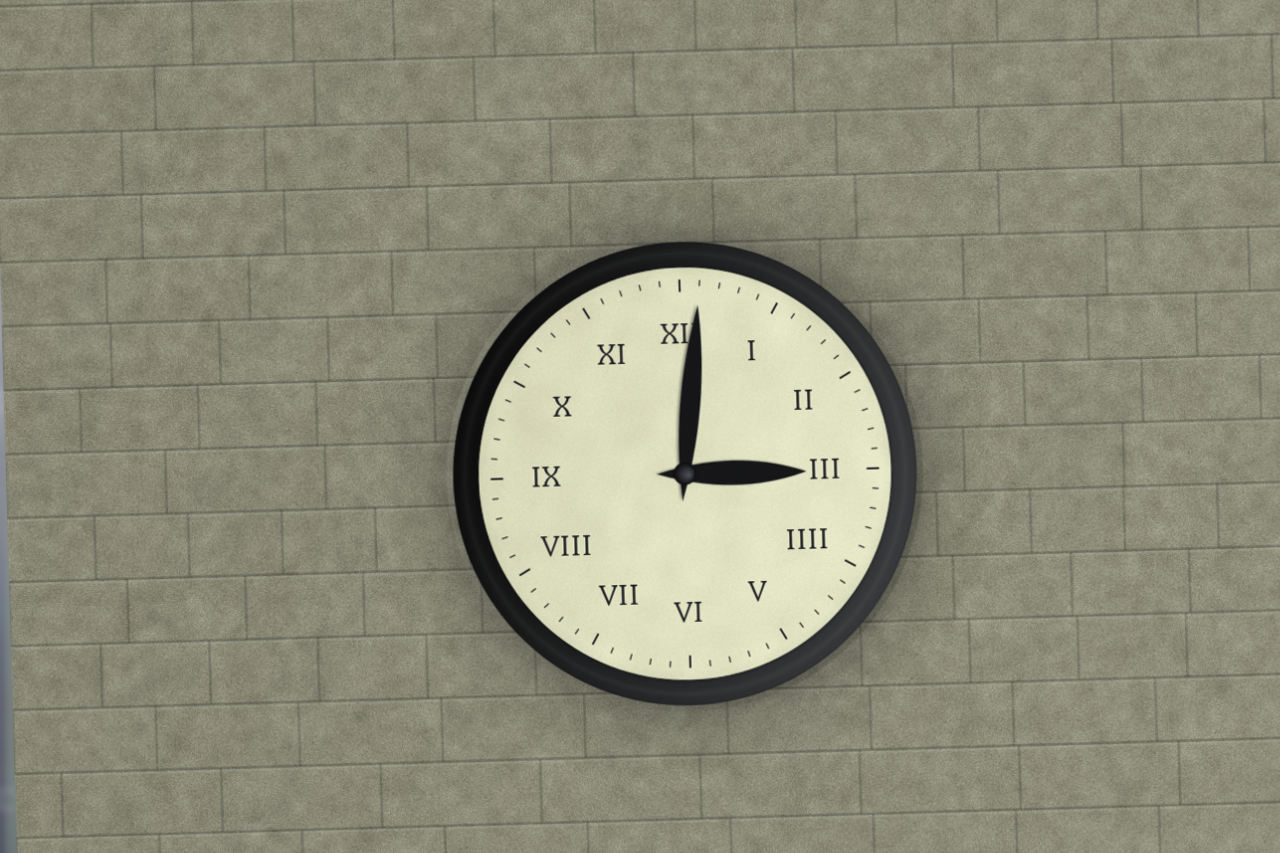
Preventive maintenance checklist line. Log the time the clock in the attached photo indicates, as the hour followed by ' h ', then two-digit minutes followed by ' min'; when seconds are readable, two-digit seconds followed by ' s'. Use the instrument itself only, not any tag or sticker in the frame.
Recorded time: 3 h 01 min
